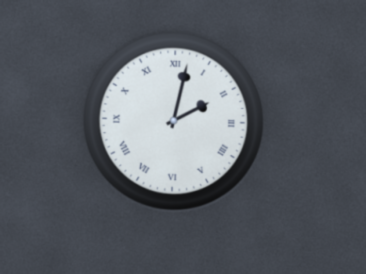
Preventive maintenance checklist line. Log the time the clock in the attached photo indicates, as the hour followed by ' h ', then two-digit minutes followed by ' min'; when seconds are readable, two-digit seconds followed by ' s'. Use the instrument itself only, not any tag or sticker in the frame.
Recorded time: 2 h 02 min
